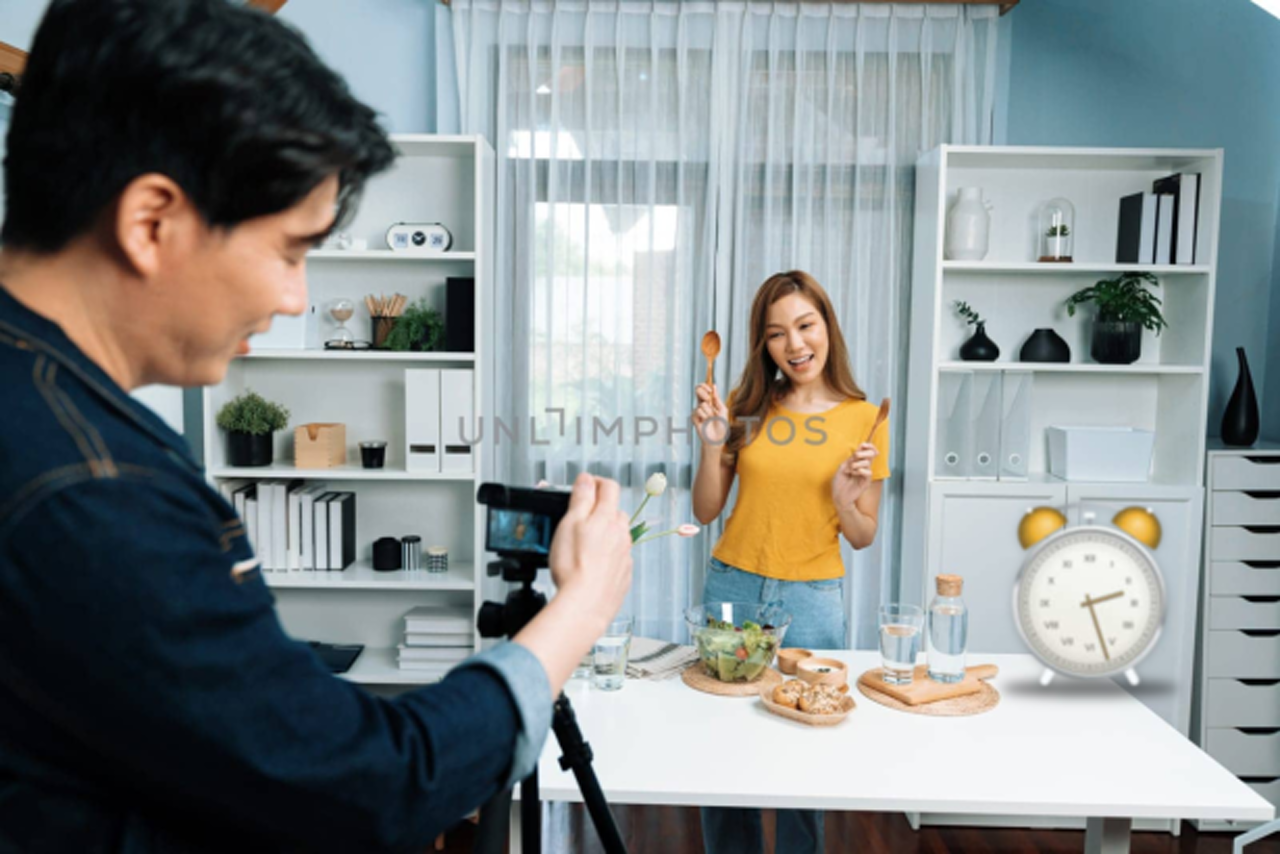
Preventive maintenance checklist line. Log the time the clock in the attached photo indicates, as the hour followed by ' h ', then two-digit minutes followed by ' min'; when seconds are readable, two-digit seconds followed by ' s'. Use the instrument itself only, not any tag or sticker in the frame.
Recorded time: 2 h 27 min
